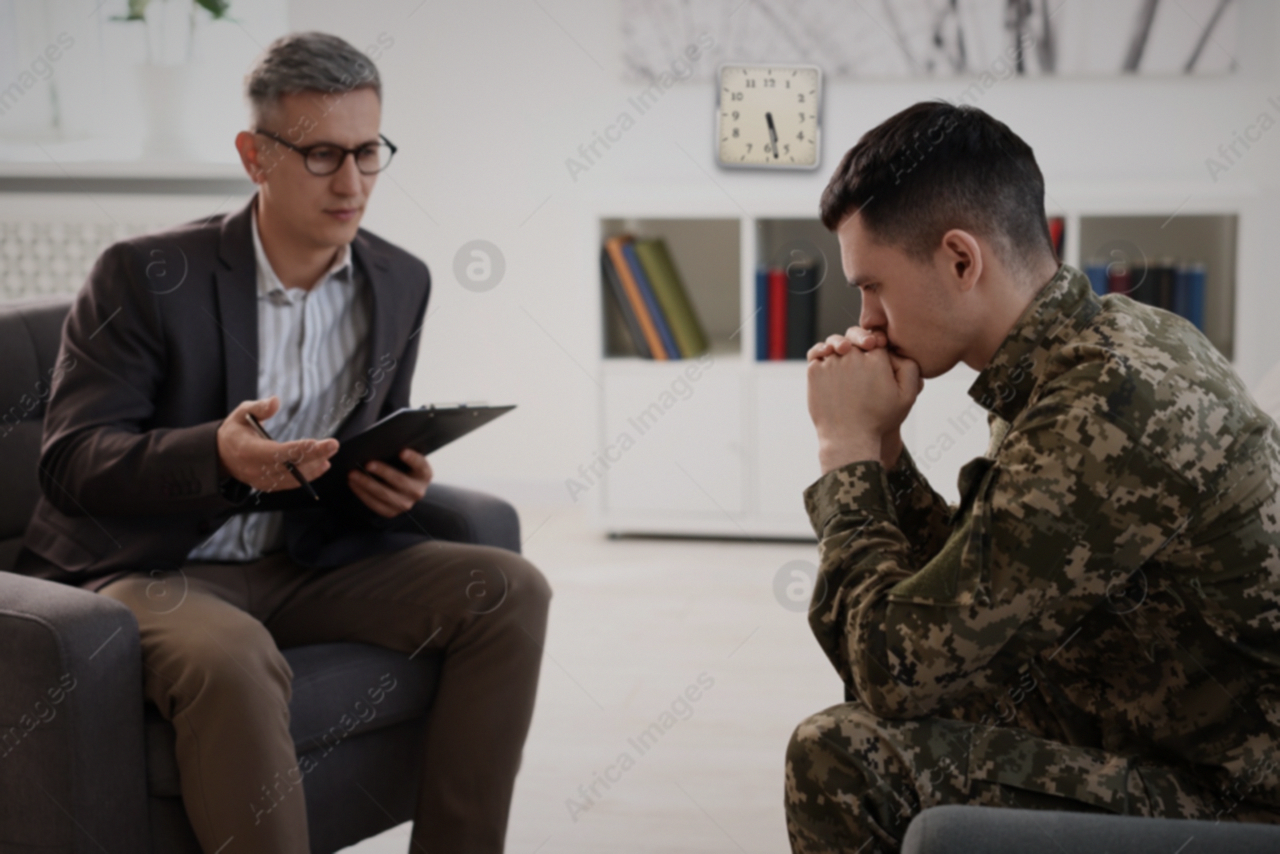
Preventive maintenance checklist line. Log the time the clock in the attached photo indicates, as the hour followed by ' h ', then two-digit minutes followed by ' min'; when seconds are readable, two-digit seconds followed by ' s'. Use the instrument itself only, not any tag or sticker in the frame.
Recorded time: 5 h 28 min
